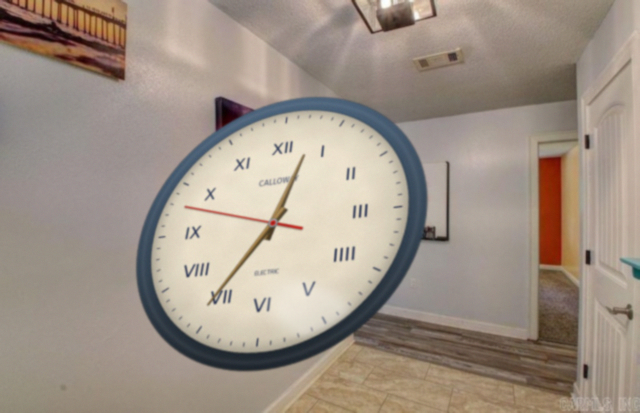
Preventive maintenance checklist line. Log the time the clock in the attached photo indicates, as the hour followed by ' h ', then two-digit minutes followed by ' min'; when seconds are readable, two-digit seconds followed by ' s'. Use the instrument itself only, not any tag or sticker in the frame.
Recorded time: 12 h 35 min 48 s
